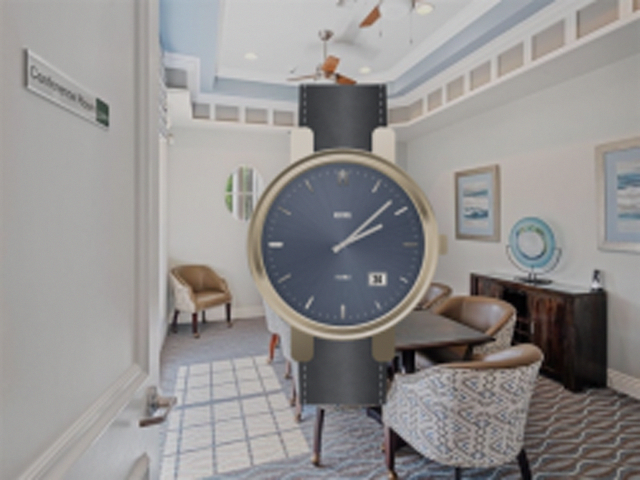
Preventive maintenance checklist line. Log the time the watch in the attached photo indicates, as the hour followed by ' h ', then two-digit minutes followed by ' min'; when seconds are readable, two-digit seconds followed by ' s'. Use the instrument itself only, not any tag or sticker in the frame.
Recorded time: 2 h 08 min
